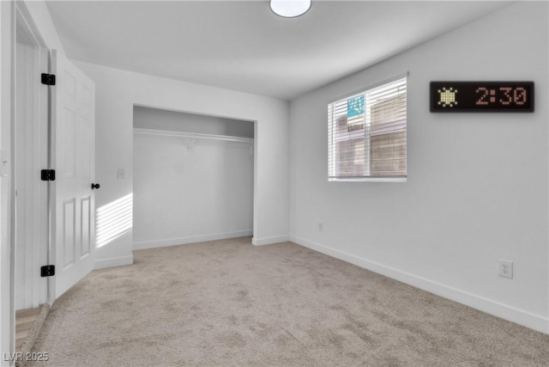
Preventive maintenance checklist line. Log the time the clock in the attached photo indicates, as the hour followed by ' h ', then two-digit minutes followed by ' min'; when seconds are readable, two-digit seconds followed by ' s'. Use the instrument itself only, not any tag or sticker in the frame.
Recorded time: 2 h 30 min
